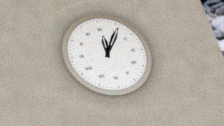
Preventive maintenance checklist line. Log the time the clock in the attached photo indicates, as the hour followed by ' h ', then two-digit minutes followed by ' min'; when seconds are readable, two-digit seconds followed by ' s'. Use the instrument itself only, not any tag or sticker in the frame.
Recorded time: 12 h 06 min
